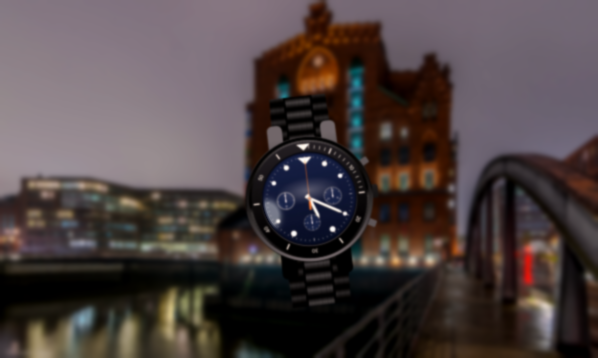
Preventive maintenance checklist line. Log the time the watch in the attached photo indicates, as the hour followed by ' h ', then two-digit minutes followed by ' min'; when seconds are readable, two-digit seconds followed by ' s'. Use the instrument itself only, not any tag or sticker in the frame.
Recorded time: 5 h 20 min
